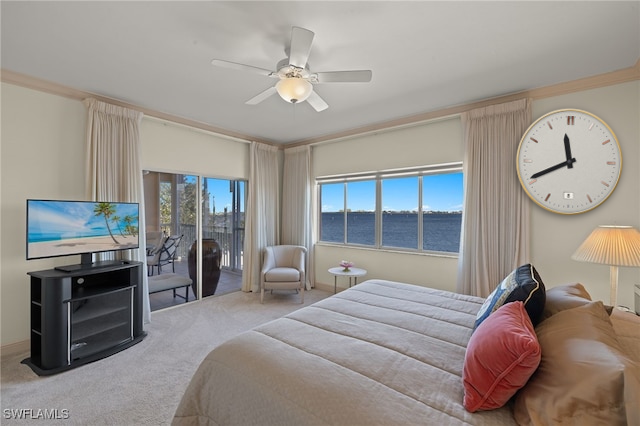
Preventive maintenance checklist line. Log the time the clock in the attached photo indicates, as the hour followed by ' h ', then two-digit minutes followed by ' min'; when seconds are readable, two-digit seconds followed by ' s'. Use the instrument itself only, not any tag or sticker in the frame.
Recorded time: 11 h 41 min
